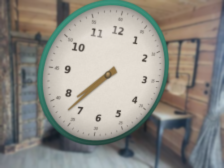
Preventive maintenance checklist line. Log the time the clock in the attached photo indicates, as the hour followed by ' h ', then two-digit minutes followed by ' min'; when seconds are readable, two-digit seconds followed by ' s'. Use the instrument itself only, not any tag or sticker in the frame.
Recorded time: 7 h 37 min
